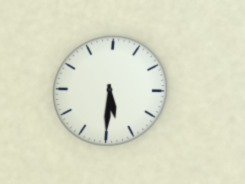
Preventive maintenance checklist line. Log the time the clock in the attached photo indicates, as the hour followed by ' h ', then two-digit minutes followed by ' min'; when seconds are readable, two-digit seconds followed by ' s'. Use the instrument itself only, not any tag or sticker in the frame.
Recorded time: 5 h 30 min
